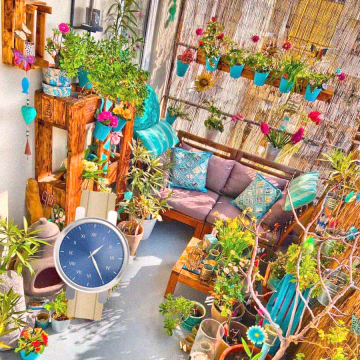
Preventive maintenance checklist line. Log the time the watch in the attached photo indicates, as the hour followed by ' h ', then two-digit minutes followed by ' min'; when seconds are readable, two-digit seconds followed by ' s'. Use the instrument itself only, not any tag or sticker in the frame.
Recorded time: 1 h 25 min
